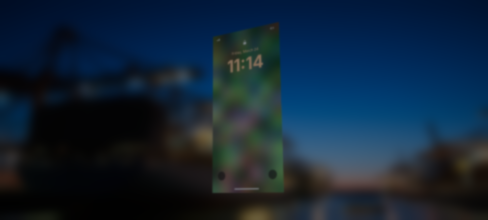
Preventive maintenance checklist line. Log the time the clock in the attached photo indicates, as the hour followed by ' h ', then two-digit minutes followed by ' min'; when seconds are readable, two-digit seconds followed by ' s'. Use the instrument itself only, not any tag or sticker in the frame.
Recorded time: 11 h 14 min
